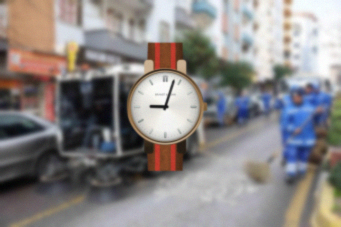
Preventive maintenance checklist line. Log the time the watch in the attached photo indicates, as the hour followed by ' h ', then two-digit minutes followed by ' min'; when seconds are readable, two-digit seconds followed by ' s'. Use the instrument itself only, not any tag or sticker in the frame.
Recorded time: 9 h 03 min
